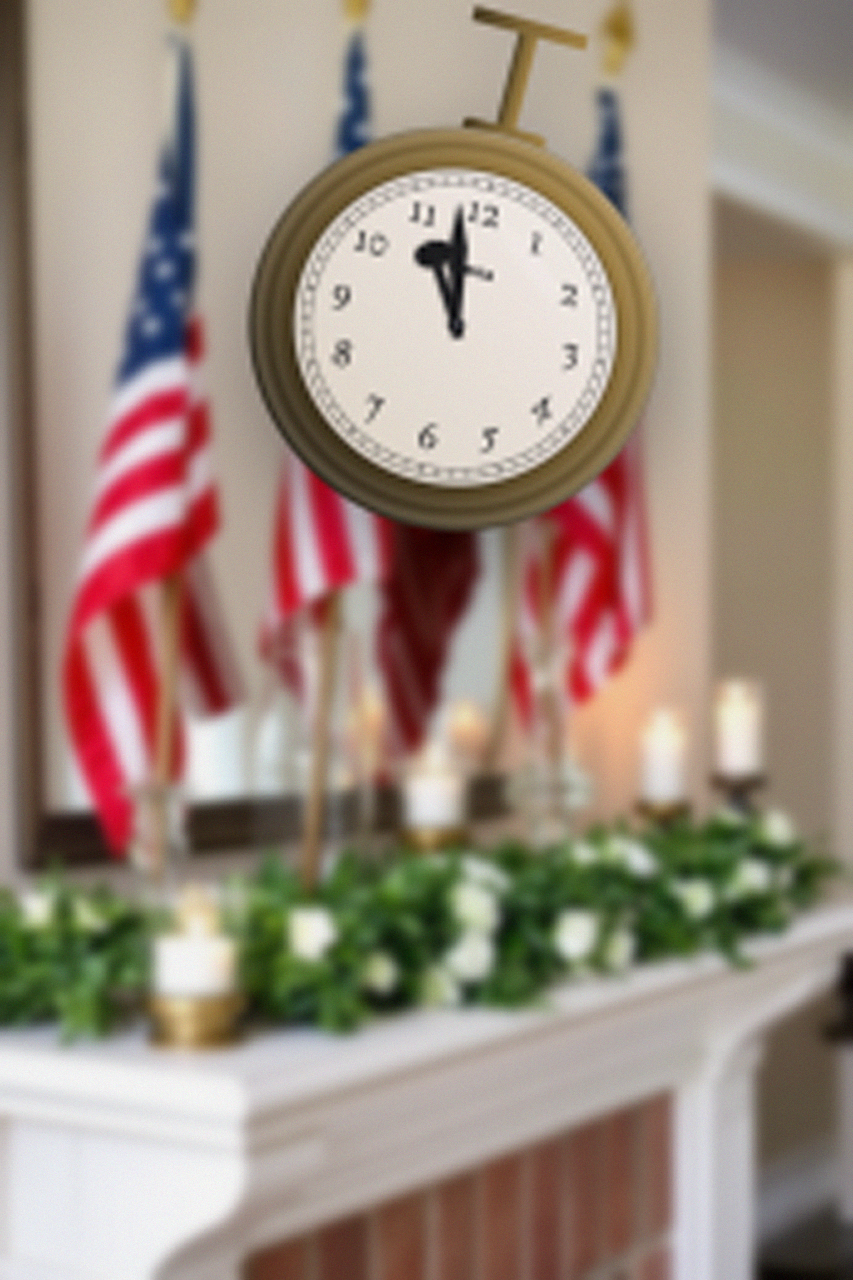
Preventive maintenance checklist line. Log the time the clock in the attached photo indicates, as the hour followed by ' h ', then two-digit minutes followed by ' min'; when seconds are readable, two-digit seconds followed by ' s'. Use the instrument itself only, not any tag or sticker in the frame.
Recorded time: 10 h 58 min
